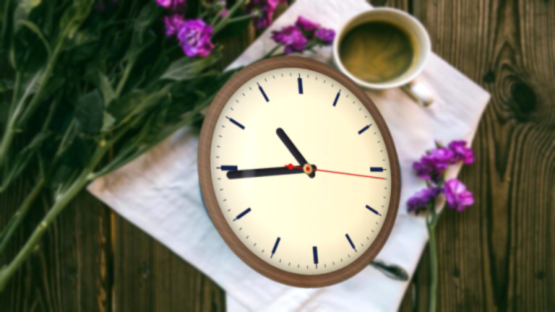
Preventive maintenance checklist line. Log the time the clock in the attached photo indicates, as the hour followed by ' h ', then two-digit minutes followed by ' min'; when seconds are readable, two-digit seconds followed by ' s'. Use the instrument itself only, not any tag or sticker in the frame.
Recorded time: 10 h 44 min 16 s
